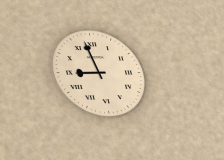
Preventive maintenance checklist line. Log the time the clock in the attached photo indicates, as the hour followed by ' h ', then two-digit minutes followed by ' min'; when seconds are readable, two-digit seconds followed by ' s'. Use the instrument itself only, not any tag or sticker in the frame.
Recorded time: 8 h 58 min
